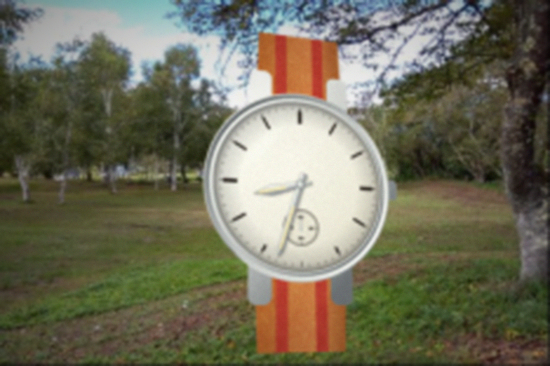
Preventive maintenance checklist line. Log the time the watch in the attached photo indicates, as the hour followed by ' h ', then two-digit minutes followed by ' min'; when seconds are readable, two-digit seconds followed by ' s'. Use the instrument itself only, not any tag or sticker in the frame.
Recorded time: 8 h 33 min
